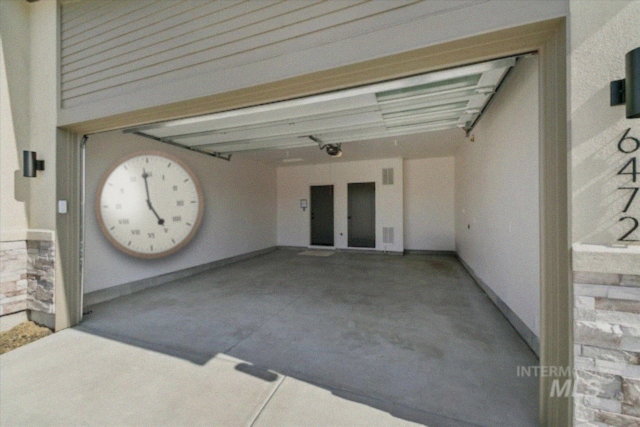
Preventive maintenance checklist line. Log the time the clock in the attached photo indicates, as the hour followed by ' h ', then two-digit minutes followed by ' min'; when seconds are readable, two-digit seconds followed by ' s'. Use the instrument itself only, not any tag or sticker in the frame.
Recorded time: 4 h 59 min
